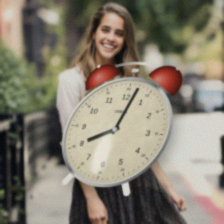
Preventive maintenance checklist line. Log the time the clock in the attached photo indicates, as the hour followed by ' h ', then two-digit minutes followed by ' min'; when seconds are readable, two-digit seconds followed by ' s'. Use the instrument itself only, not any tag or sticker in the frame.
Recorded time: 8 h 02 min
